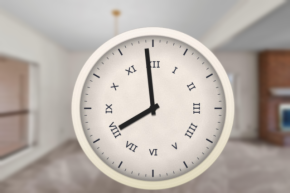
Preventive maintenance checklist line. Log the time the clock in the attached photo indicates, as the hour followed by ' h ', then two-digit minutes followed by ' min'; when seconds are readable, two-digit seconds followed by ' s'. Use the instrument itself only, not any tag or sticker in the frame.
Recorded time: 7 h 59 min
